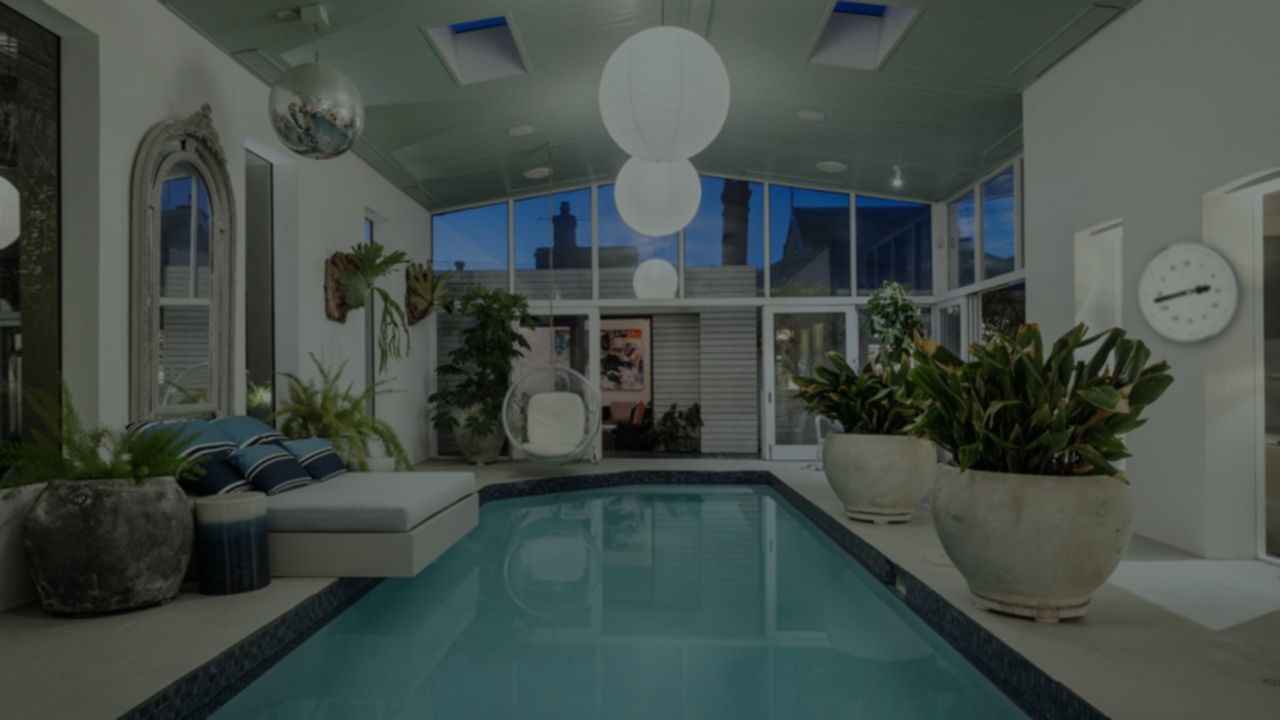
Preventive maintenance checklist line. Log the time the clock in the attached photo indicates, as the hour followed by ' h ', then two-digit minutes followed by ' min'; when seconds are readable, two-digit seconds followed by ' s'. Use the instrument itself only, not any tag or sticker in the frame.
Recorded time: 2 h 43 min
